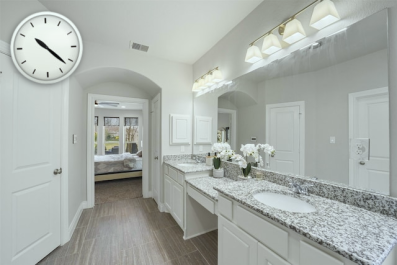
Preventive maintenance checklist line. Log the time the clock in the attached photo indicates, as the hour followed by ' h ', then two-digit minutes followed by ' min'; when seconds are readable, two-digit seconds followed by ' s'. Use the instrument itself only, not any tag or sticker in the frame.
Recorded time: 10 h 22 min
